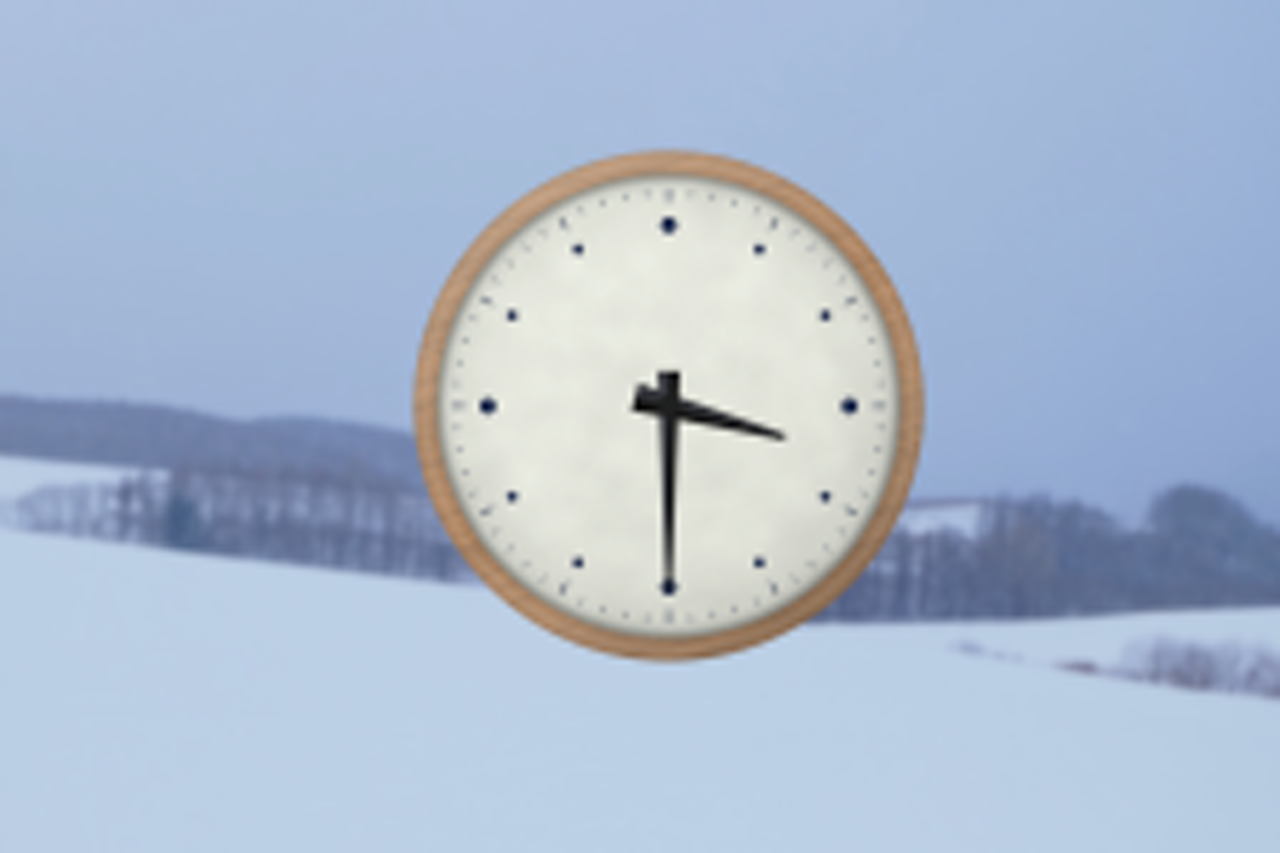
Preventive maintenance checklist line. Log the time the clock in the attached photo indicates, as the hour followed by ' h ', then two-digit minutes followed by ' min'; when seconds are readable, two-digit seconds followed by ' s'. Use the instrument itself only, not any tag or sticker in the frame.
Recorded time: 3 h 30 min
